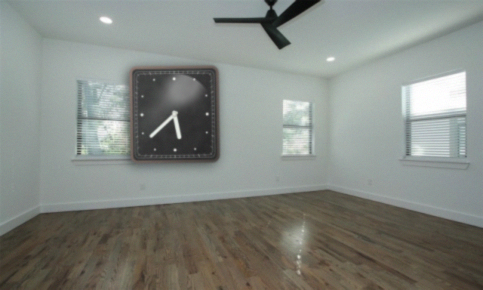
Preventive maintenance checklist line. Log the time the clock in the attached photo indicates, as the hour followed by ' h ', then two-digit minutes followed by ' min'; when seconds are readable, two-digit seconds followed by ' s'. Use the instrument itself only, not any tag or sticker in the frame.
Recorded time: 5 h 38 min
